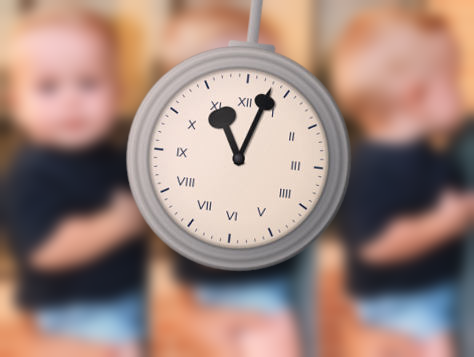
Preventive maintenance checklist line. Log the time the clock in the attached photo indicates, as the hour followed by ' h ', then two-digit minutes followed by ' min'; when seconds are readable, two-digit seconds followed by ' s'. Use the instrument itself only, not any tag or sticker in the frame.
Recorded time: 11 h 03 min
